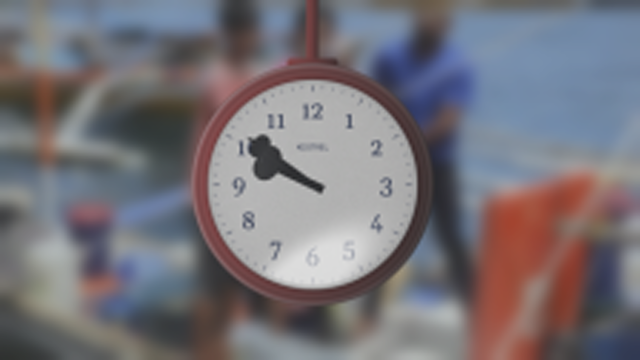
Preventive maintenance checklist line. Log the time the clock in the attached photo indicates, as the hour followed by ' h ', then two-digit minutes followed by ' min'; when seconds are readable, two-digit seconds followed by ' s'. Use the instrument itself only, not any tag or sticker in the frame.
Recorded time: 9 h 51 min
